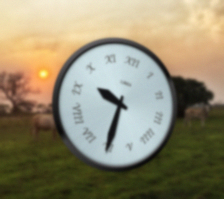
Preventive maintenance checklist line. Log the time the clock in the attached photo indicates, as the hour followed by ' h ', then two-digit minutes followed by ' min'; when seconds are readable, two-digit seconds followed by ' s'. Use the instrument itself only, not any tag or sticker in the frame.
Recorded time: 9 h 30 min
